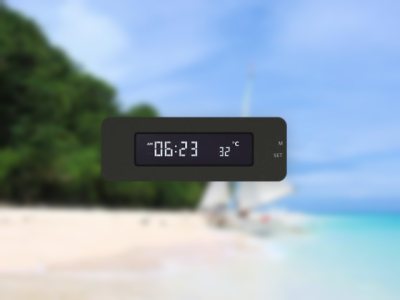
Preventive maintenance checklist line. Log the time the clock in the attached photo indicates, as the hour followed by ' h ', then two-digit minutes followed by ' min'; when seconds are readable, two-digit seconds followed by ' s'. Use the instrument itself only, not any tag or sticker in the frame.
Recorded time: 6 h 23 min
